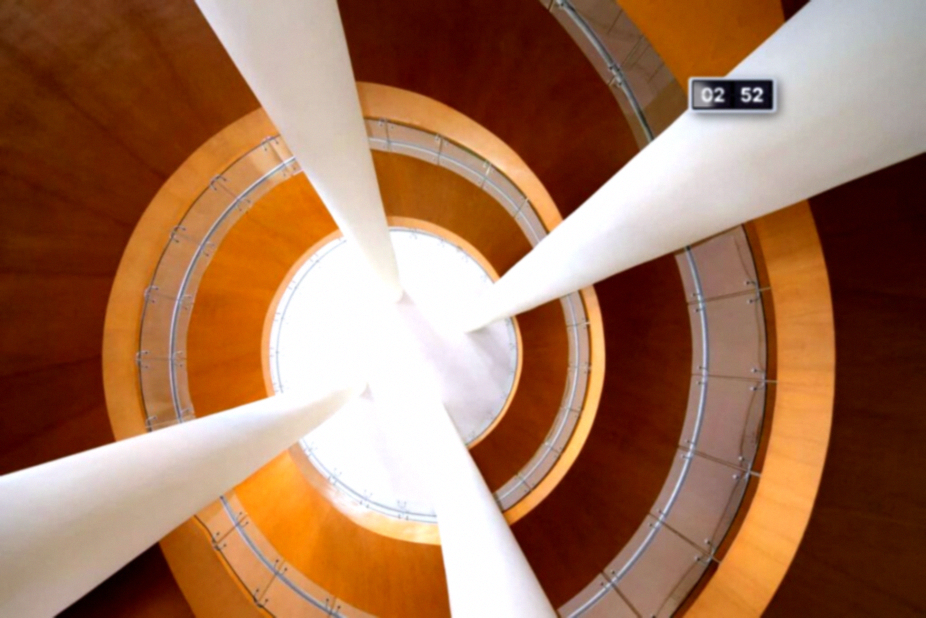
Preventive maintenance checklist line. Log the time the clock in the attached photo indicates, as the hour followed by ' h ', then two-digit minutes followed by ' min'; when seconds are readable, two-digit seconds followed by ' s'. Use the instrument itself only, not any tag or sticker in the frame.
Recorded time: 2 h 52 min
